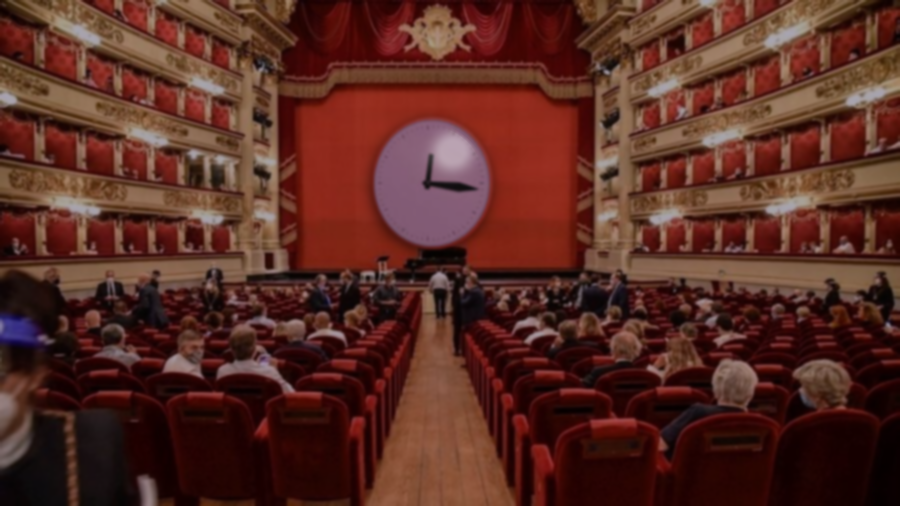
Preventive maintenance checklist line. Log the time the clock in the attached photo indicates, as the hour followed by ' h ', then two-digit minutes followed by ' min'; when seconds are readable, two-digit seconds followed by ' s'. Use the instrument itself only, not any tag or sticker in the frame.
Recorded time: 12 h 16 min
